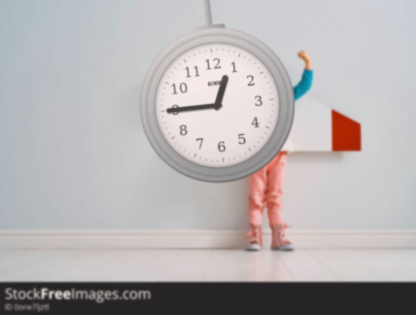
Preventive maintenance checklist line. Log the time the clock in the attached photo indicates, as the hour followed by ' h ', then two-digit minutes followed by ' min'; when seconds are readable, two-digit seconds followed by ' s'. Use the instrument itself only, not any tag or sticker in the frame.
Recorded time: 12 h 45 min
